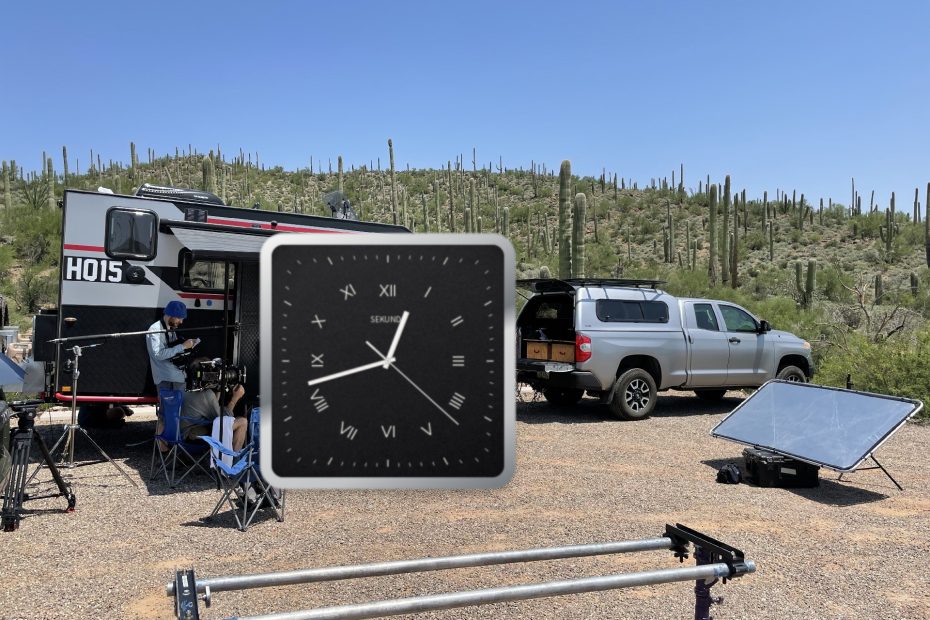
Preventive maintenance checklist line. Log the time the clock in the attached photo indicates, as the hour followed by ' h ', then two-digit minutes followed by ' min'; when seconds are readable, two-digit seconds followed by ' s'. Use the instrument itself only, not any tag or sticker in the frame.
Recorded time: 12 h 42 min 22 s
